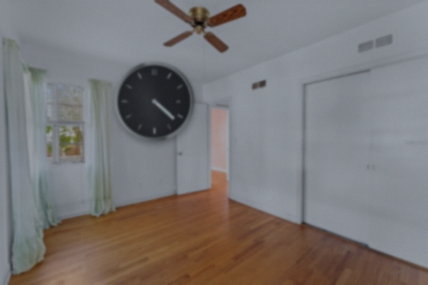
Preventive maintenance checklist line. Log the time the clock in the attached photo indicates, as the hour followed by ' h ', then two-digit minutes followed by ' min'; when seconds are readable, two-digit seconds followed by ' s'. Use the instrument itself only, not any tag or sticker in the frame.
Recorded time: 4 h 22 min
